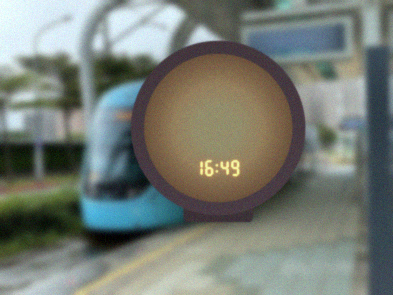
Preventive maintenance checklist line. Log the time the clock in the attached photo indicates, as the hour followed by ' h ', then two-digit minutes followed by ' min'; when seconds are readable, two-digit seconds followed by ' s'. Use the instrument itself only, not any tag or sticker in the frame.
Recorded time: 16 h 49 min
